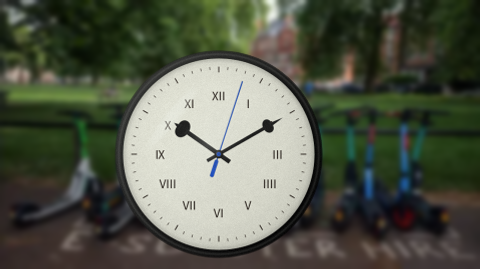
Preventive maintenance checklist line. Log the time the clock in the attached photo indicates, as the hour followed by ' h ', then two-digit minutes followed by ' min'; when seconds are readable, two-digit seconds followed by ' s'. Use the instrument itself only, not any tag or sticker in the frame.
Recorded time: 10 h 10 min 03 s
